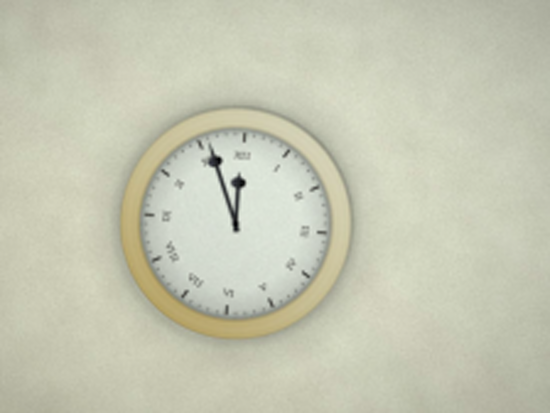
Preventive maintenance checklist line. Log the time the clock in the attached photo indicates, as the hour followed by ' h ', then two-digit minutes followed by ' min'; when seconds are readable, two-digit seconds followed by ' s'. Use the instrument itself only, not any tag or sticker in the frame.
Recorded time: 11 h 56 min
